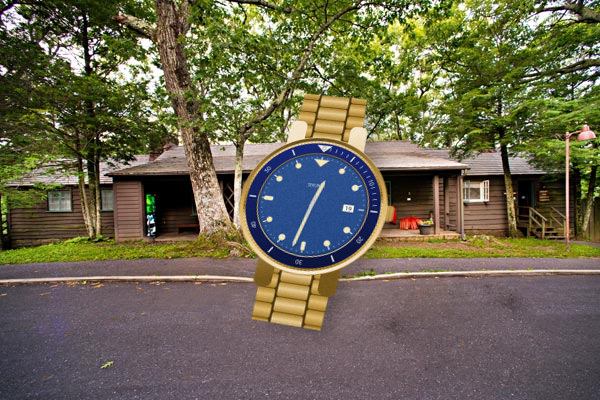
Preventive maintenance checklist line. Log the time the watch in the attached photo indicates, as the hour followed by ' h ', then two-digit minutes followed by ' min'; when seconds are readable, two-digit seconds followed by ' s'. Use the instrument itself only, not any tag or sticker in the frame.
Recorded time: 12 h 32 min
